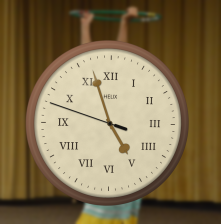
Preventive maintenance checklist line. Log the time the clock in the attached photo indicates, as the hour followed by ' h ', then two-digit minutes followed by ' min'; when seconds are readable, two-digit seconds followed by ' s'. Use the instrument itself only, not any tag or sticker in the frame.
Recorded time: 4 h 56 min 48 s
